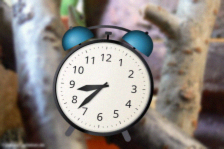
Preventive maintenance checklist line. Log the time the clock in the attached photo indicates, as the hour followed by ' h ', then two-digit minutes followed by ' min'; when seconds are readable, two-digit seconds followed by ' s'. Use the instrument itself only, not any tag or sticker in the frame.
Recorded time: 8 h 37 min
